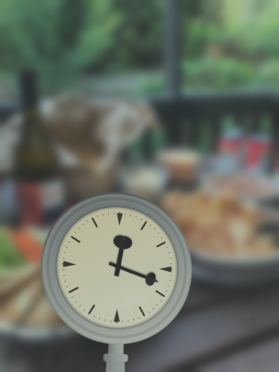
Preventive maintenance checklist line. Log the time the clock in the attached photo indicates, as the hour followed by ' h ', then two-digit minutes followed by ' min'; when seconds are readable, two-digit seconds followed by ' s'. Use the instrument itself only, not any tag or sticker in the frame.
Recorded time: 12 h 18 min
